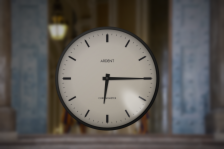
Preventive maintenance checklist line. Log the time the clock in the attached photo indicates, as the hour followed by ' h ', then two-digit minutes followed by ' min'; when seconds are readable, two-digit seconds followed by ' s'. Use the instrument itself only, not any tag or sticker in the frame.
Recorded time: 6 h 15 min
